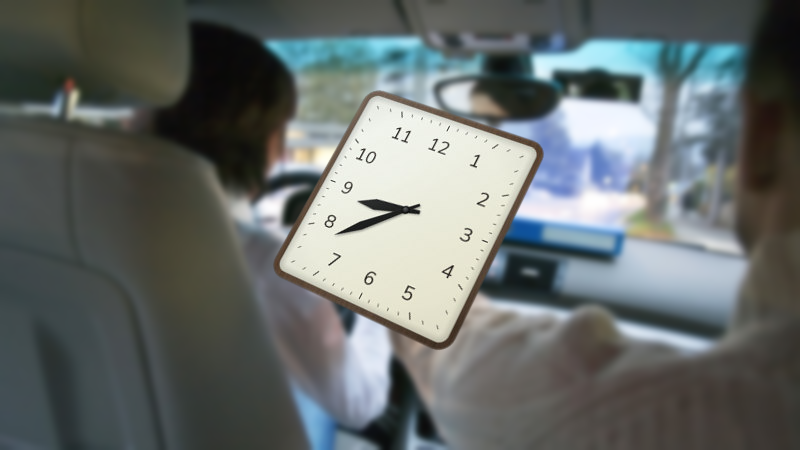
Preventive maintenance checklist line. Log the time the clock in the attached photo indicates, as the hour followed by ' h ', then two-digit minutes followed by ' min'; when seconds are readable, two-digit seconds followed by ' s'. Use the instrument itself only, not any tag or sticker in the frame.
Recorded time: 8 h 38 min
